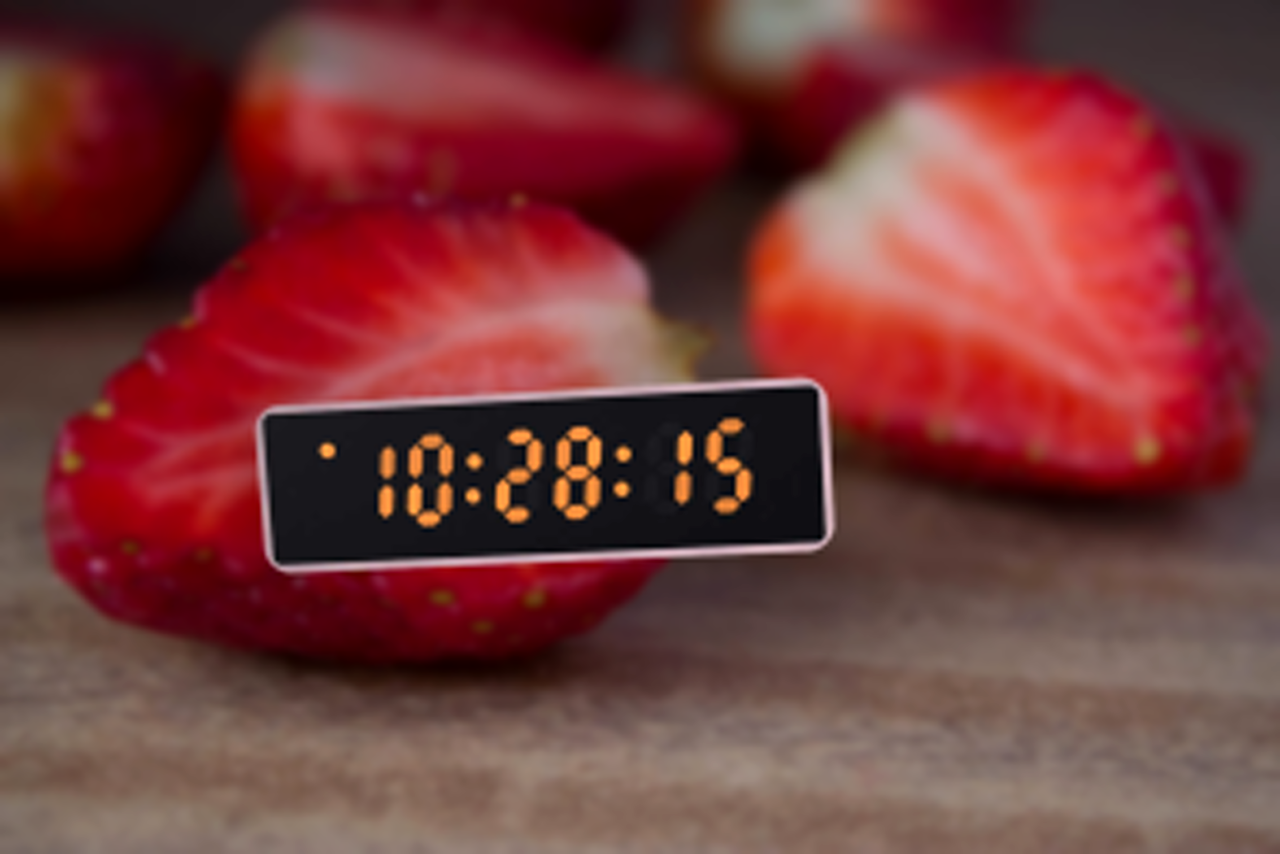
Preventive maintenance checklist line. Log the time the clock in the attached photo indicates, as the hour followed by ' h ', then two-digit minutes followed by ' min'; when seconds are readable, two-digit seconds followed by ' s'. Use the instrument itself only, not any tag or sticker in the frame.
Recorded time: 10 h 28 min 15 s
